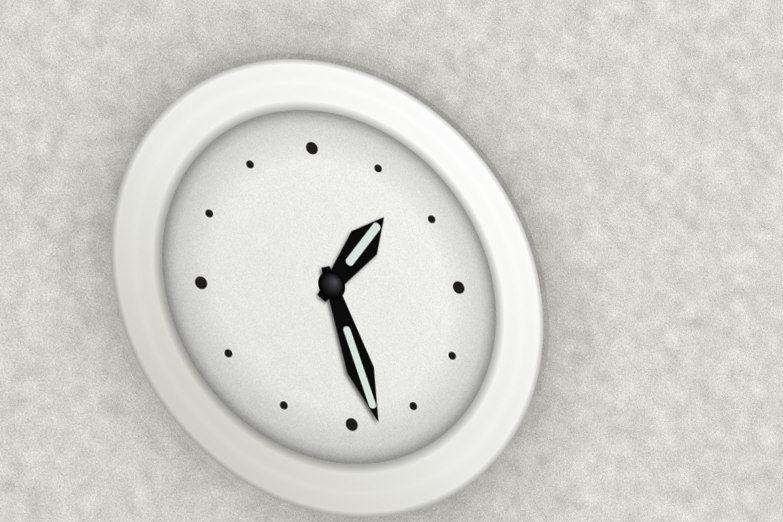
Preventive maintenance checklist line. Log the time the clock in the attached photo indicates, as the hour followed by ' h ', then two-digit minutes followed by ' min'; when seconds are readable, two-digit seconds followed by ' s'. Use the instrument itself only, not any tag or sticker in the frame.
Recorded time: 1 h 28 min
